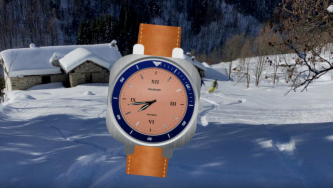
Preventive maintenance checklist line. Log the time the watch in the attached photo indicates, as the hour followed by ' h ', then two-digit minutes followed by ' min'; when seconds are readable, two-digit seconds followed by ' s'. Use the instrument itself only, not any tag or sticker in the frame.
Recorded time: 7 h 43 min
